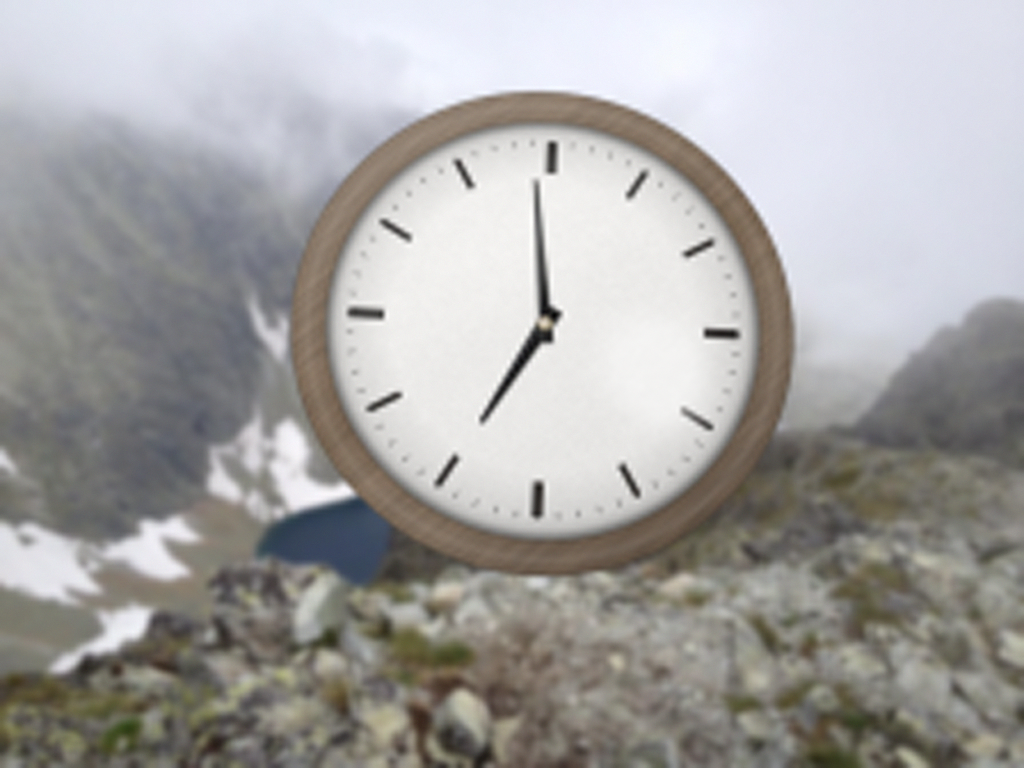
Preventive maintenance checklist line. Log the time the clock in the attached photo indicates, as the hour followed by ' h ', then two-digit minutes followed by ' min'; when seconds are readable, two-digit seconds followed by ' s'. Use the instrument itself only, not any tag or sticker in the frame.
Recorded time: 6 h 59 min
